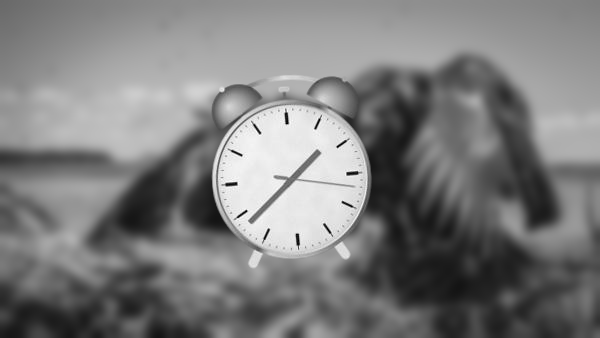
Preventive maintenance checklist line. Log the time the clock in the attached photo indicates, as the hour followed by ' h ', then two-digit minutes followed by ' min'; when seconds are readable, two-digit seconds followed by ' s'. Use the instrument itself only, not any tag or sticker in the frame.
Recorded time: 1 h 38 min 17 s
